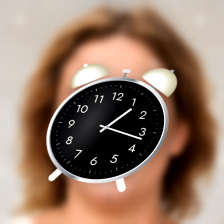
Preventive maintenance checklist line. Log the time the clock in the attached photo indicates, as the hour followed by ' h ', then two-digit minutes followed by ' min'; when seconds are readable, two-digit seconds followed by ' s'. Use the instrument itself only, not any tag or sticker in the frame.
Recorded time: 1 h 17 min
